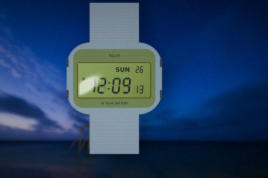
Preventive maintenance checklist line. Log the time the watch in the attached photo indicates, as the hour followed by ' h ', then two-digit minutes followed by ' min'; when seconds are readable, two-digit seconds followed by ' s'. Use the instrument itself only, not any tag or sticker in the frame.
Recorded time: 12 h 09 min
